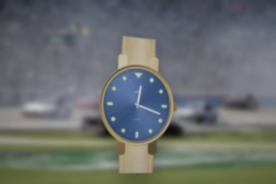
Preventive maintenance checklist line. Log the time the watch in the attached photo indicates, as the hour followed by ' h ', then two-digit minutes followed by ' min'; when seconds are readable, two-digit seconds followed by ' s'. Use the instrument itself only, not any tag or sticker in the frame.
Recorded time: 12 h 18 min
